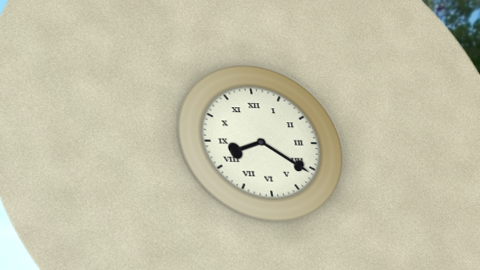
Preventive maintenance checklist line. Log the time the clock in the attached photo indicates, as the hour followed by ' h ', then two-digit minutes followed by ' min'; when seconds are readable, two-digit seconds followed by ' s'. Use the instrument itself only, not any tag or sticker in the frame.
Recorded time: 8 h 21 min
